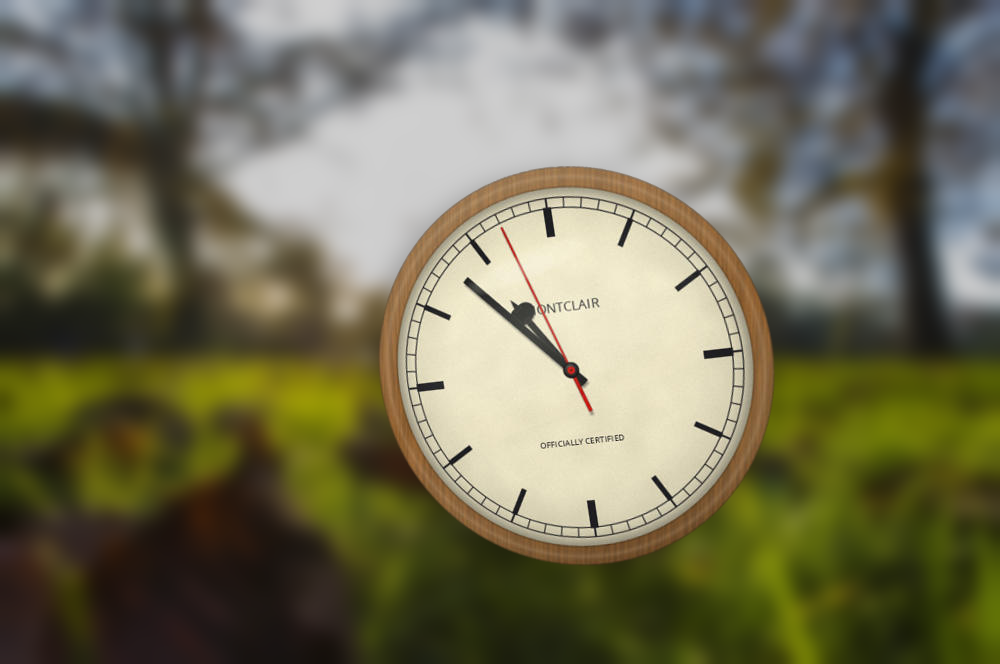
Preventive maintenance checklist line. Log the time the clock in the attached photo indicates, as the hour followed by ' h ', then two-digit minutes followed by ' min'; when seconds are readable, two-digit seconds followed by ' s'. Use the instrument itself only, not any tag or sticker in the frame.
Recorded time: 10 h 52 min 57 s
